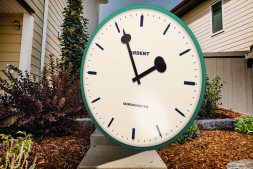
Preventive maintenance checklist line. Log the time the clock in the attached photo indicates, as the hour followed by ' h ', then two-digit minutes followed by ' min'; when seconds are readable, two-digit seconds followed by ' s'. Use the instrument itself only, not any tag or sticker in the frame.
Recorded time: 1 h 56 min
